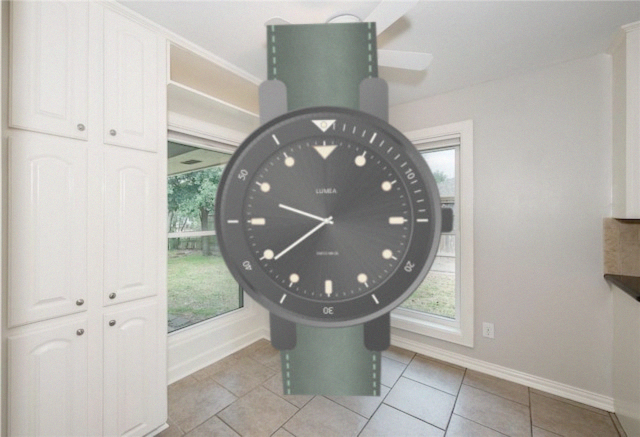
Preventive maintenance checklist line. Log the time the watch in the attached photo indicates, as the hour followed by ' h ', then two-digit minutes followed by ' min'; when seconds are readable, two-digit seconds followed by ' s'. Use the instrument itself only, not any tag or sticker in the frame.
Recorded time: 9 h 39 min
